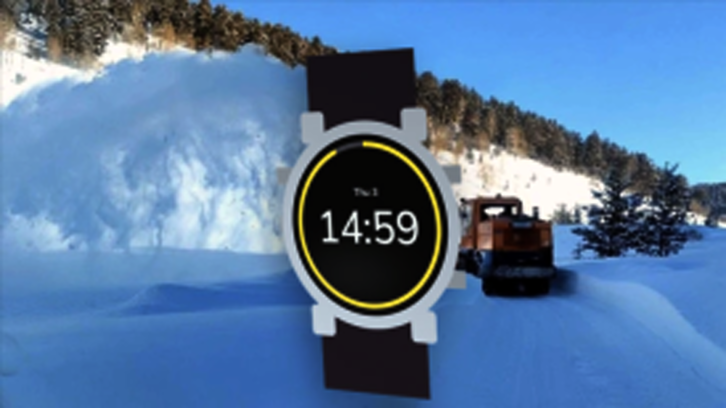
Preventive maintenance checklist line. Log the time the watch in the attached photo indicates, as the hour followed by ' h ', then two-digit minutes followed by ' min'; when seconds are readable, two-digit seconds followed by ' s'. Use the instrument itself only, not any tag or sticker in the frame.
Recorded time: 14 h 59 min
